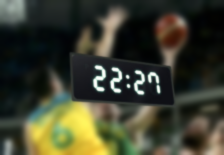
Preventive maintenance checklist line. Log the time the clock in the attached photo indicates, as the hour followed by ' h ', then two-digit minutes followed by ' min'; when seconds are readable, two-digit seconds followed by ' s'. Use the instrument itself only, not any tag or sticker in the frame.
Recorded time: 22 h 27 min
